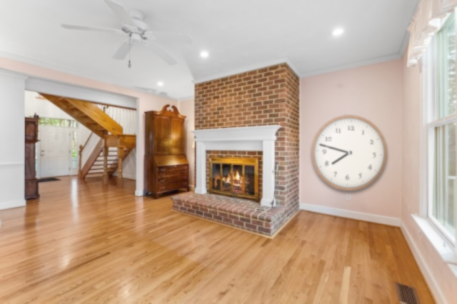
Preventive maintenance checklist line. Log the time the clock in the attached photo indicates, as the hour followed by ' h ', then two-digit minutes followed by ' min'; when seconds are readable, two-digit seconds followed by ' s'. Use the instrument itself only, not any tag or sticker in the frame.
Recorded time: 7 h 47 min
